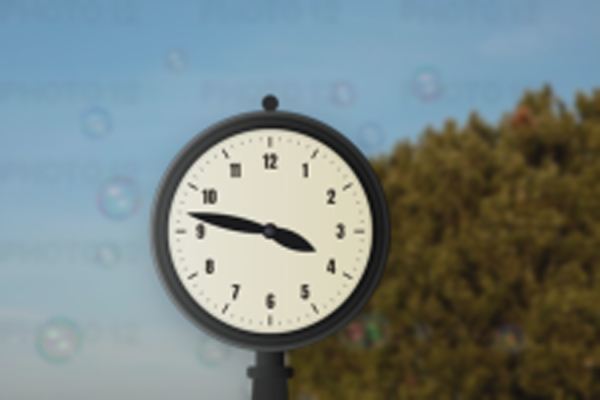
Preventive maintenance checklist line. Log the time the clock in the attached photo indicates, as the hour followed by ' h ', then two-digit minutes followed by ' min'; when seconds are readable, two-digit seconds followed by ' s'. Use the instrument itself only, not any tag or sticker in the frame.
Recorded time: 3 h 47 min
